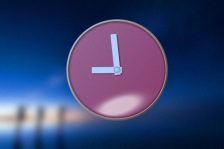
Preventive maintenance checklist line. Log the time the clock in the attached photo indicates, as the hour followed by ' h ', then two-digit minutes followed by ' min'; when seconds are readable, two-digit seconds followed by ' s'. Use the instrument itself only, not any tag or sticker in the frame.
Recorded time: 8 h 59 min
